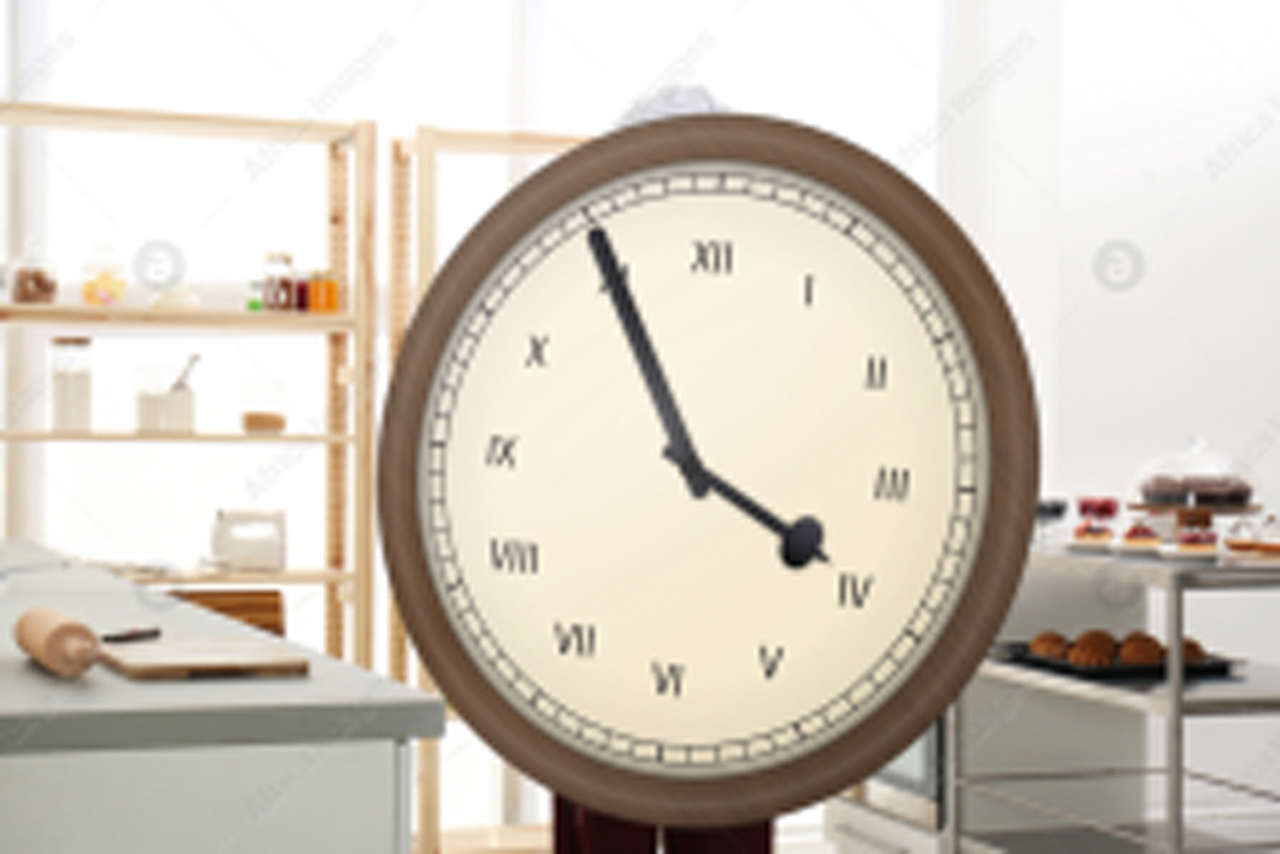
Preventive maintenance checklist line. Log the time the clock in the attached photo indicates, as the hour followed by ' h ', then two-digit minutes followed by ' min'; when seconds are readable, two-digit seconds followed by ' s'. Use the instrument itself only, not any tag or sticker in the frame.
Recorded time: 3 h 55 min
